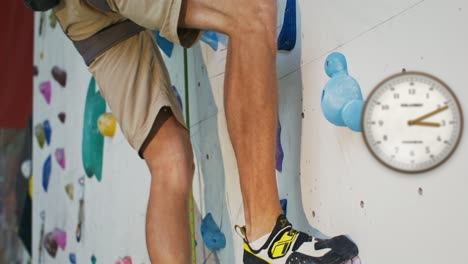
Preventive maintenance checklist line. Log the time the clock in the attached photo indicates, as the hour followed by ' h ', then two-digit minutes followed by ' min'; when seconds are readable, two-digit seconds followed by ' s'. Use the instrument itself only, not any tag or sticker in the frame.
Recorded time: 3 h 11 min
